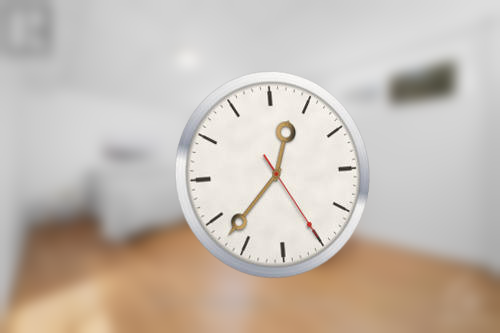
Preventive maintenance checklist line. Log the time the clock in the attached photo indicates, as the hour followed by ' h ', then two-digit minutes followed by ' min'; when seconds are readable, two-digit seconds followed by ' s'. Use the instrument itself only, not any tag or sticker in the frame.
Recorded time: 12 h 37 min 25 s
